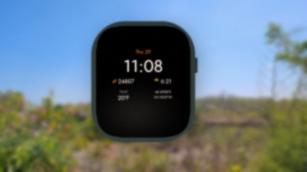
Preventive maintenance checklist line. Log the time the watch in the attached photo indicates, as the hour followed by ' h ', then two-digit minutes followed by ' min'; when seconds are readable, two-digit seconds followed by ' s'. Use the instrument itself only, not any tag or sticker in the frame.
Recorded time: 11 h 08 min
